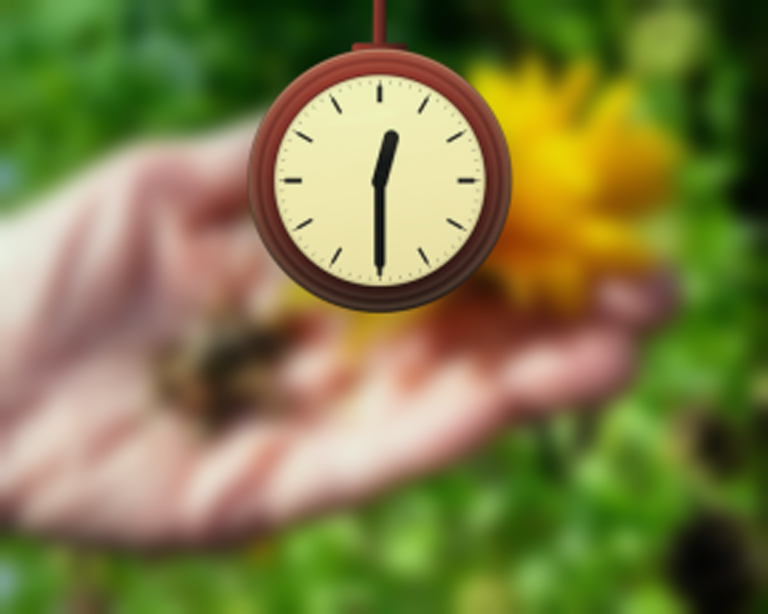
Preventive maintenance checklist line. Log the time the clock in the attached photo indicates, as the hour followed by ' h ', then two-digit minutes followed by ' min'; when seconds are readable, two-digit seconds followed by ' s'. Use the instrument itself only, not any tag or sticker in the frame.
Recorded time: 12 h 30 min
